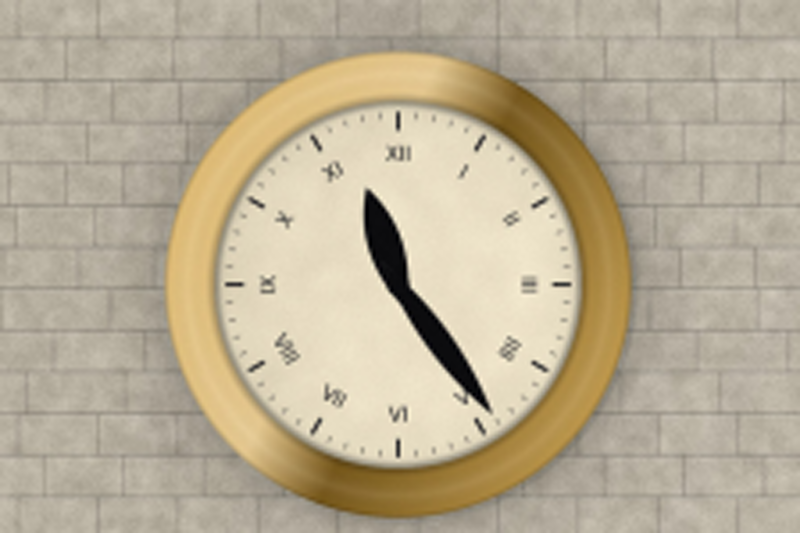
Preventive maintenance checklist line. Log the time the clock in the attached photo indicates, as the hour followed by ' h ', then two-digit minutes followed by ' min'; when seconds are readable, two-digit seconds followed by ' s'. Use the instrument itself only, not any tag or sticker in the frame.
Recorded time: 11 h 24 min
